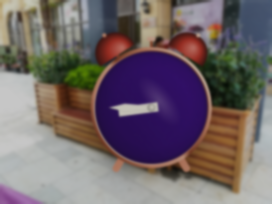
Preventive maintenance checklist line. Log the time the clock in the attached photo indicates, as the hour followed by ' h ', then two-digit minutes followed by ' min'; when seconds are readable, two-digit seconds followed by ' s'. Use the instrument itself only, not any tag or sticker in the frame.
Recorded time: 8 h 45 min
